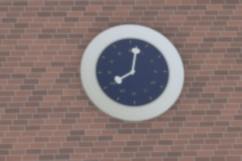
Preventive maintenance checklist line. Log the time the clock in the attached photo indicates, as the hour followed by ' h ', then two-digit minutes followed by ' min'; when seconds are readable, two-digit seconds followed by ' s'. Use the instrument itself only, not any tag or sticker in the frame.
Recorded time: 8 h 02 min
